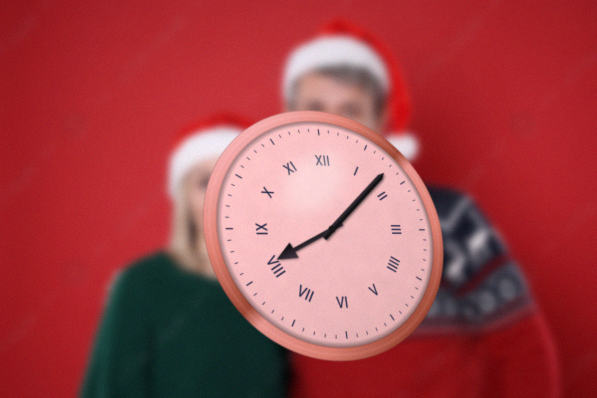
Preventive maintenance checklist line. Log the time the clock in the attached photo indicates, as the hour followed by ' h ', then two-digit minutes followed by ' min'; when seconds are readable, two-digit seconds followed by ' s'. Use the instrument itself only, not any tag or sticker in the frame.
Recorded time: 8 h 08 min
